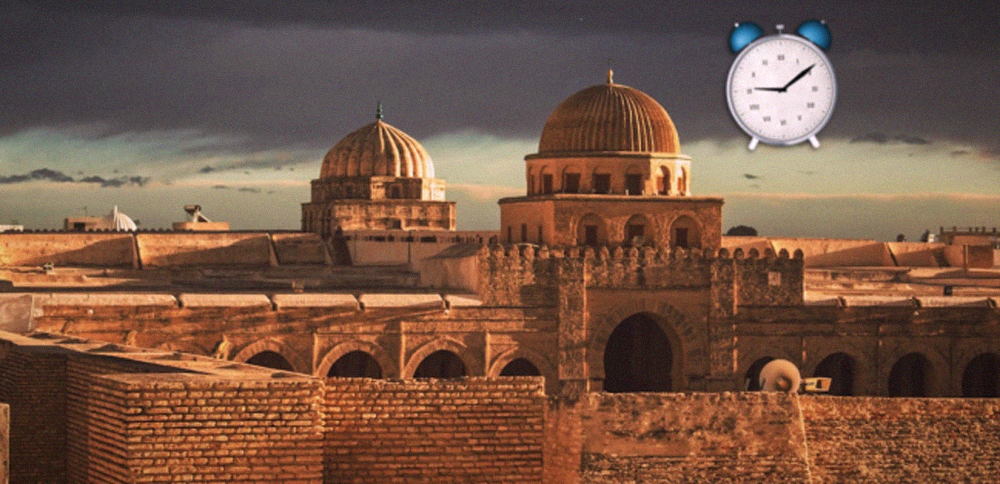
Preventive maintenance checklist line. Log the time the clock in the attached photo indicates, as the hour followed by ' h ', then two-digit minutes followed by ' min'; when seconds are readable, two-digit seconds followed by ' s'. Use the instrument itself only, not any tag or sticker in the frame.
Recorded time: 9 h 09 min
